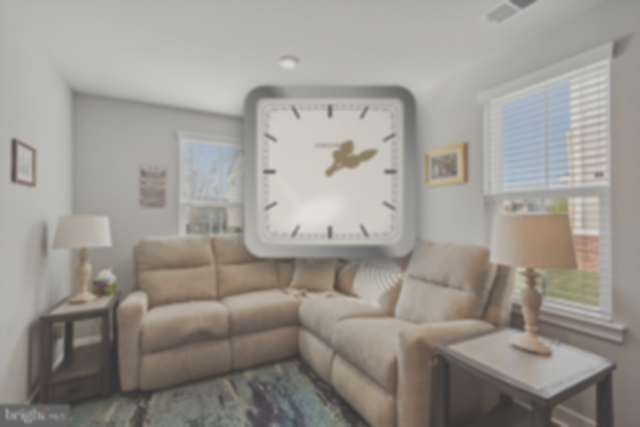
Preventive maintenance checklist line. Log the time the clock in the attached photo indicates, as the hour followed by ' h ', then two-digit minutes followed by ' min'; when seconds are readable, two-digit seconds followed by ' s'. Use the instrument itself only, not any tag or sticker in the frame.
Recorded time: 1 h 11 min
